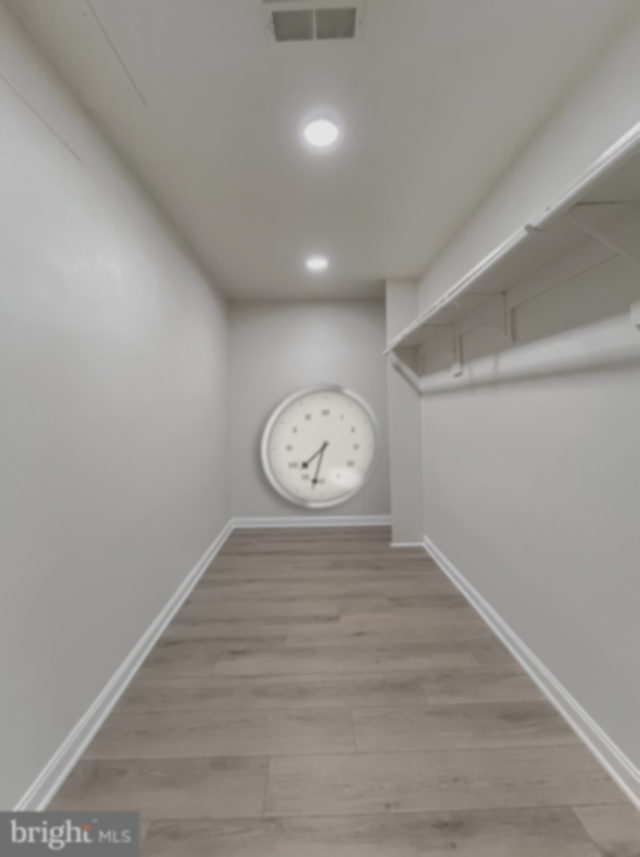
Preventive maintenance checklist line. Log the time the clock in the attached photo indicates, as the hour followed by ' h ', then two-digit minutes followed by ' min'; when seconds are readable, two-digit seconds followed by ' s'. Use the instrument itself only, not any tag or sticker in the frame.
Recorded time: 7 h 32 min
